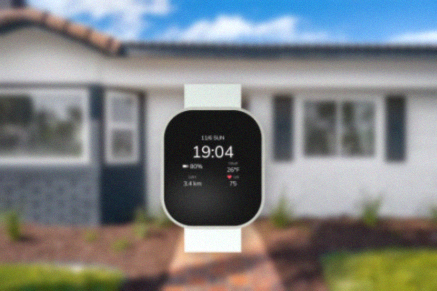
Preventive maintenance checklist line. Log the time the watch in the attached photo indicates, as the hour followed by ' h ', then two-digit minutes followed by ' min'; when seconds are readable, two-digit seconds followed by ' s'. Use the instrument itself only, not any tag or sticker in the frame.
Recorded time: 19 h 04 min
